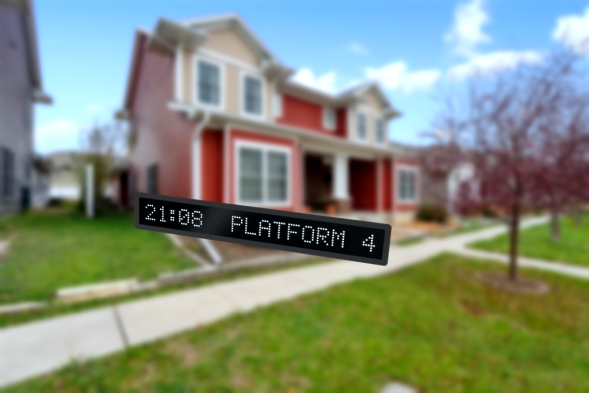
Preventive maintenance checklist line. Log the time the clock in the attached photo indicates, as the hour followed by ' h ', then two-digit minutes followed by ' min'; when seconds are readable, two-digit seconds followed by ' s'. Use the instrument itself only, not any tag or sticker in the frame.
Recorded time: 21 h 08 min
